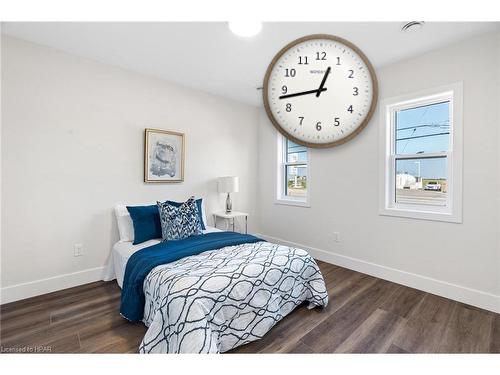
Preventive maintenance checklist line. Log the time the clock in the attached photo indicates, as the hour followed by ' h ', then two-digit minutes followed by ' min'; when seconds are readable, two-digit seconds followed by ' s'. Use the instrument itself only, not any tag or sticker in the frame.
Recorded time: 12 h 43 min
